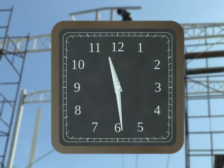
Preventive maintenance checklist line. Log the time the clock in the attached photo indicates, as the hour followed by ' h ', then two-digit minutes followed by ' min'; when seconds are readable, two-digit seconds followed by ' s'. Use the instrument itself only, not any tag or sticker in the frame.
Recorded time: 11 h 29 min
